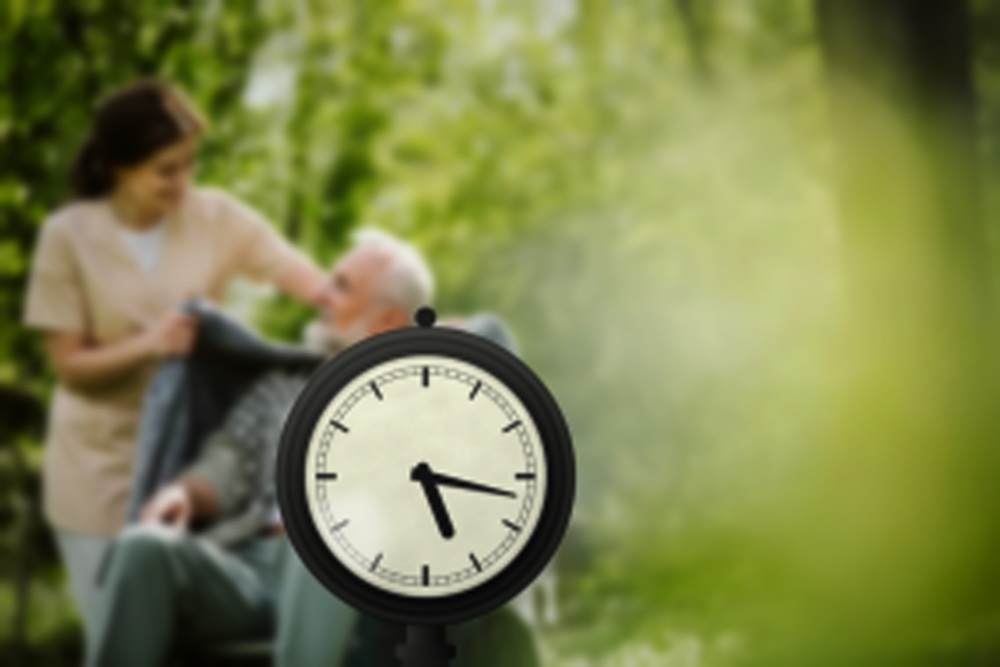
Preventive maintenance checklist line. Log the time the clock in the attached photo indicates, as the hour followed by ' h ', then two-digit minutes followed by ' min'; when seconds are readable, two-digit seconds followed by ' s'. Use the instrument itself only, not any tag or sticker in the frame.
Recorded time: 5 h 17 min
